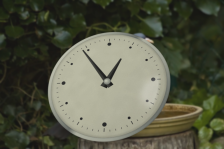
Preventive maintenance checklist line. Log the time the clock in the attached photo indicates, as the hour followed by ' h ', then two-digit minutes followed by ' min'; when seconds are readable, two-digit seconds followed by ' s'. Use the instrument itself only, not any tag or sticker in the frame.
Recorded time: 12 h 54 min
